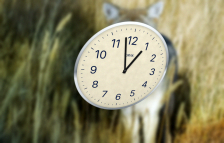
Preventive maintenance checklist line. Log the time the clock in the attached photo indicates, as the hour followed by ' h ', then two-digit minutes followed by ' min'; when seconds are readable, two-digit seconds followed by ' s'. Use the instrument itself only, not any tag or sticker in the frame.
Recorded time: 12 h 58 min
